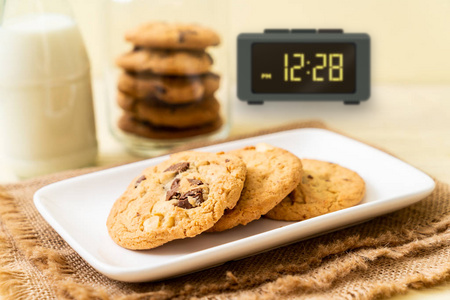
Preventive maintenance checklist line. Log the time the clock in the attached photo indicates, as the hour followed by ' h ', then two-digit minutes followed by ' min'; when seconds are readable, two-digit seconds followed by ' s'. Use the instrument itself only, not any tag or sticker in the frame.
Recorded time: 12 h 28 min
